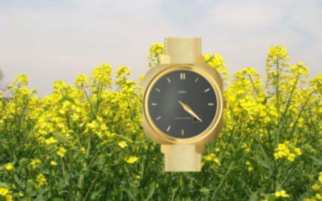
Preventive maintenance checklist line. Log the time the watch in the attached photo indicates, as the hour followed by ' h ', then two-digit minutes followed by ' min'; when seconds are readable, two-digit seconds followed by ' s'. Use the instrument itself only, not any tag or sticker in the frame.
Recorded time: 4 h 22 min
